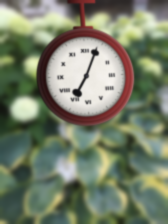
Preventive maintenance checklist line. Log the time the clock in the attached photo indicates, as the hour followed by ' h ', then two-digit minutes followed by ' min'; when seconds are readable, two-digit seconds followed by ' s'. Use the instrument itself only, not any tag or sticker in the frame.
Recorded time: 7 h 04 min
